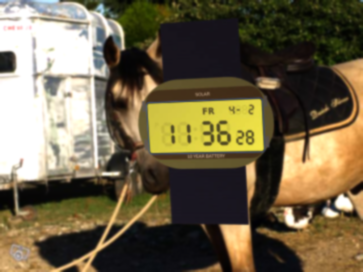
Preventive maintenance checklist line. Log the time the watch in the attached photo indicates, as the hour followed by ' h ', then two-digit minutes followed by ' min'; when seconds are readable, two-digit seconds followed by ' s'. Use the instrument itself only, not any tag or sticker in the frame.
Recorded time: 11 h 36 min 28 s
